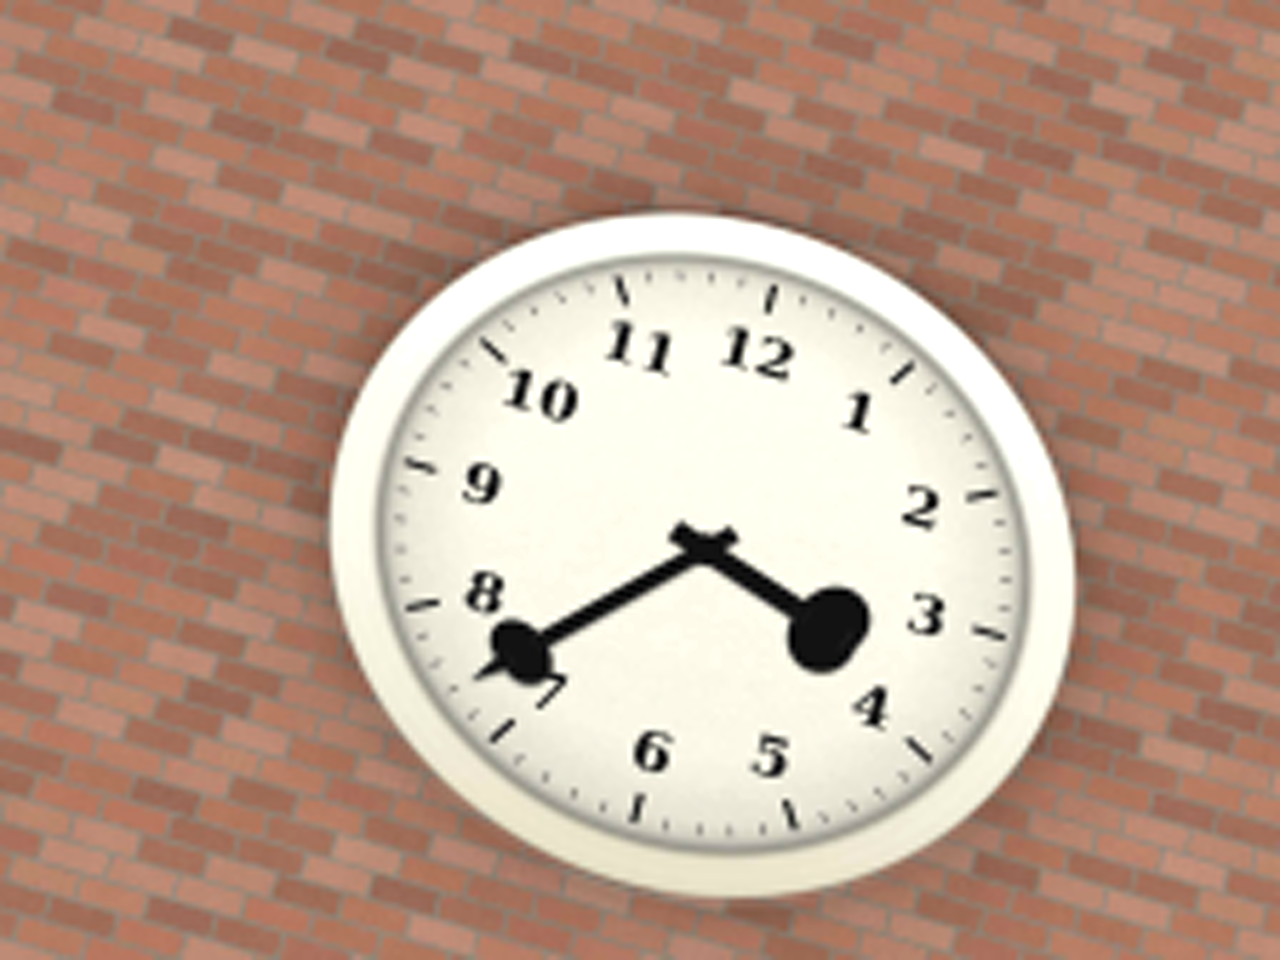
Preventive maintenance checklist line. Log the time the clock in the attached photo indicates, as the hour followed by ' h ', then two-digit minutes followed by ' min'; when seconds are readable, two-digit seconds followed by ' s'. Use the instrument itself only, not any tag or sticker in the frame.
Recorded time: 3 h 37 min
